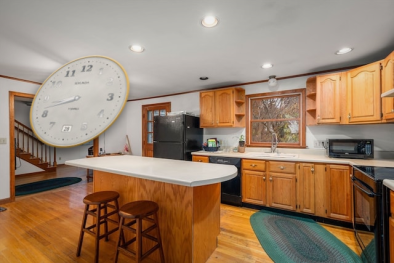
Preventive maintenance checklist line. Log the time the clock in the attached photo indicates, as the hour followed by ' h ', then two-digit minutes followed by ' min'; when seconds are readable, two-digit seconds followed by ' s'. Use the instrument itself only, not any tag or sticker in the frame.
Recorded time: 8 h 42 min
